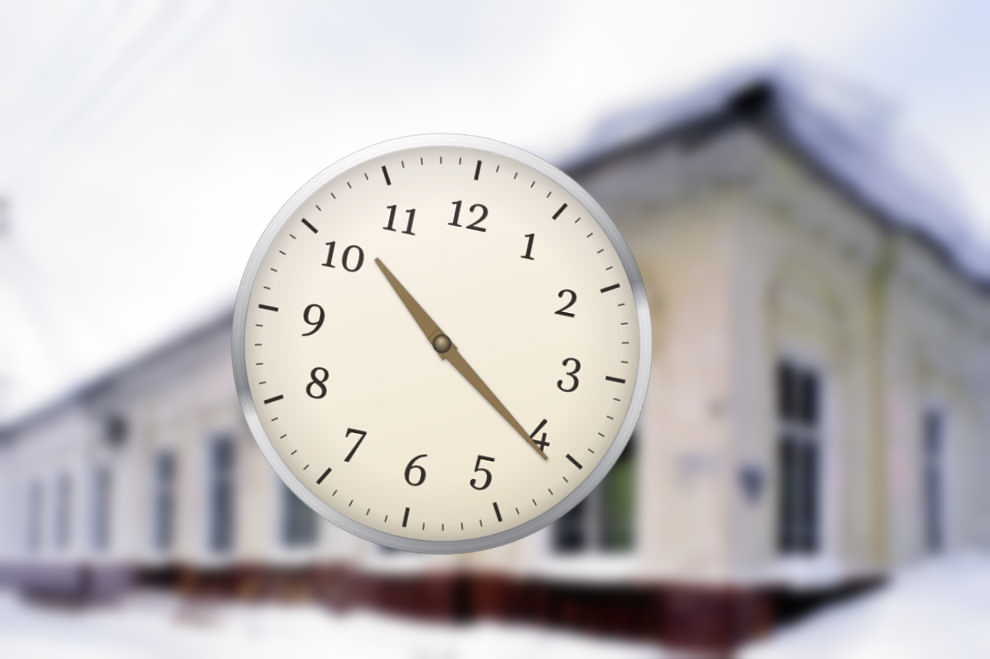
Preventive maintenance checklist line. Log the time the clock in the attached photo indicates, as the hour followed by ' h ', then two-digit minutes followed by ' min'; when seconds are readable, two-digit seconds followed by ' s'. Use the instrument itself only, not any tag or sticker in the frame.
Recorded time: 10 h 21 min
